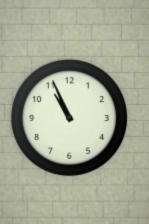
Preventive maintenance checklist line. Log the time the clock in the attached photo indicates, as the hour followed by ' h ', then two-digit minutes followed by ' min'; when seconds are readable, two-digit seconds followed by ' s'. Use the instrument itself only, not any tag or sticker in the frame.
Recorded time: 10 h 56 min
